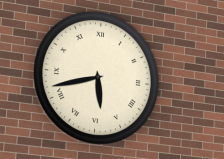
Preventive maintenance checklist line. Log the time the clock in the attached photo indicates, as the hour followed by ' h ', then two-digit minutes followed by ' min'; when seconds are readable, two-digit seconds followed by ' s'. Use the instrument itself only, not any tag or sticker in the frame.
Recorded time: 5 h 42 min
